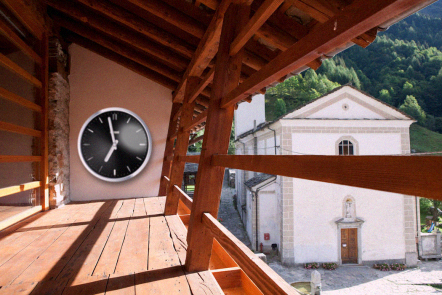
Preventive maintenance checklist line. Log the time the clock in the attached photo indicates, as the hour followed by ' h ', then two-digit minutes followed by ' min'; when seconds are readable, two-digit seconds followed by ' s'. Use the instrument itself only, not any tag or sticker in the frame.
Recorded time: 6 h 58 min
